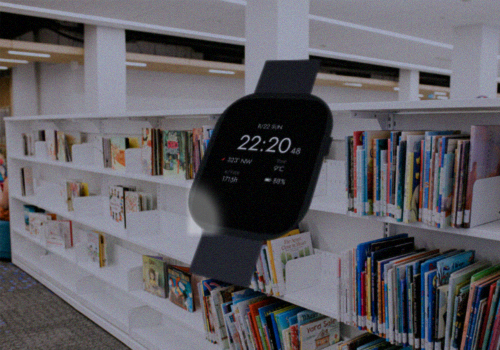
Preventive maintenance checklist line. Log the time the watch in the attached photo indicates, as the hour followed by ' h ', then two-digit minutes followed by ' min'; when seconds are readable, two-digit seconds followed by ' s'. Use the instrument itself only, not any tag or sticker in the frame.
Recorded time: 22 h 20 min
